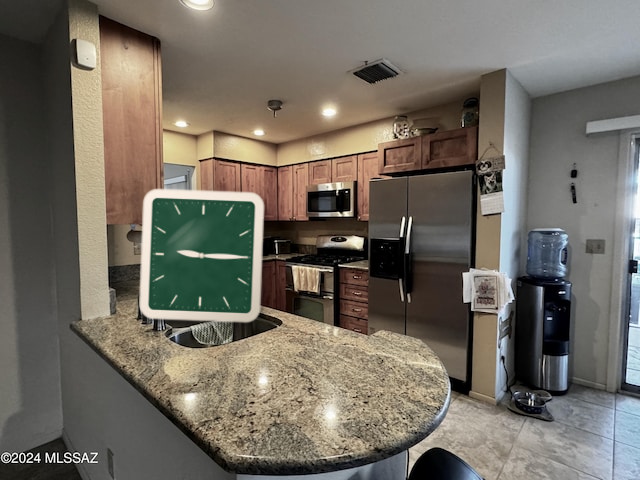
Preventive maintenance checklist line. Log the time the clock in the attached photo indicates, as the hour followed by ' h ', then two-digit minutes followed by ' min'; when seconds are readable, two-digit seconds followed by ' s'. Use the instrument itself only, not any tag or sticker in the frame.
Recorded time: 9 h 15 min
